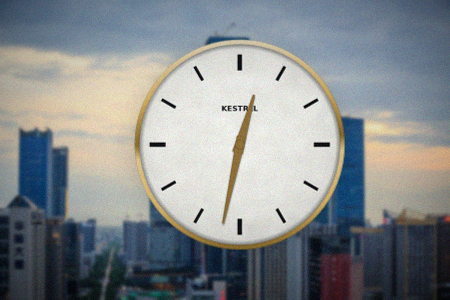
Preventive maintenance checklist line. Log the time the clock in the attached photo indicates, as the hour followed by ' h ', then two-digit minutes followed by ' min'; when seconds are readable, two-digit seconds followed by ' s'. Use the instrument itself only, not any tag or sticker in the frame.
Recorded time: 12 h 32 min
